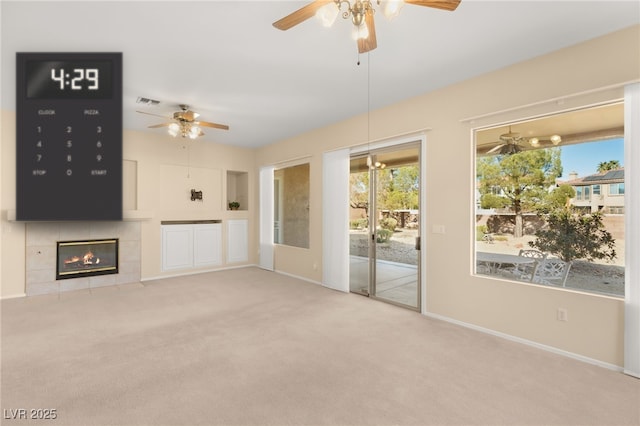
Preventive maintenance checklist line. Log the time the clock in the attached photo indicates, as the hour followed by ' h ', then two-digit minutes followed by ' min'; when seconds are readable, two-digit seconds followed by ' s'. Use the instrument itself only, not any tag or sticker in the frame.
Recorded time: 4 h 29 min
